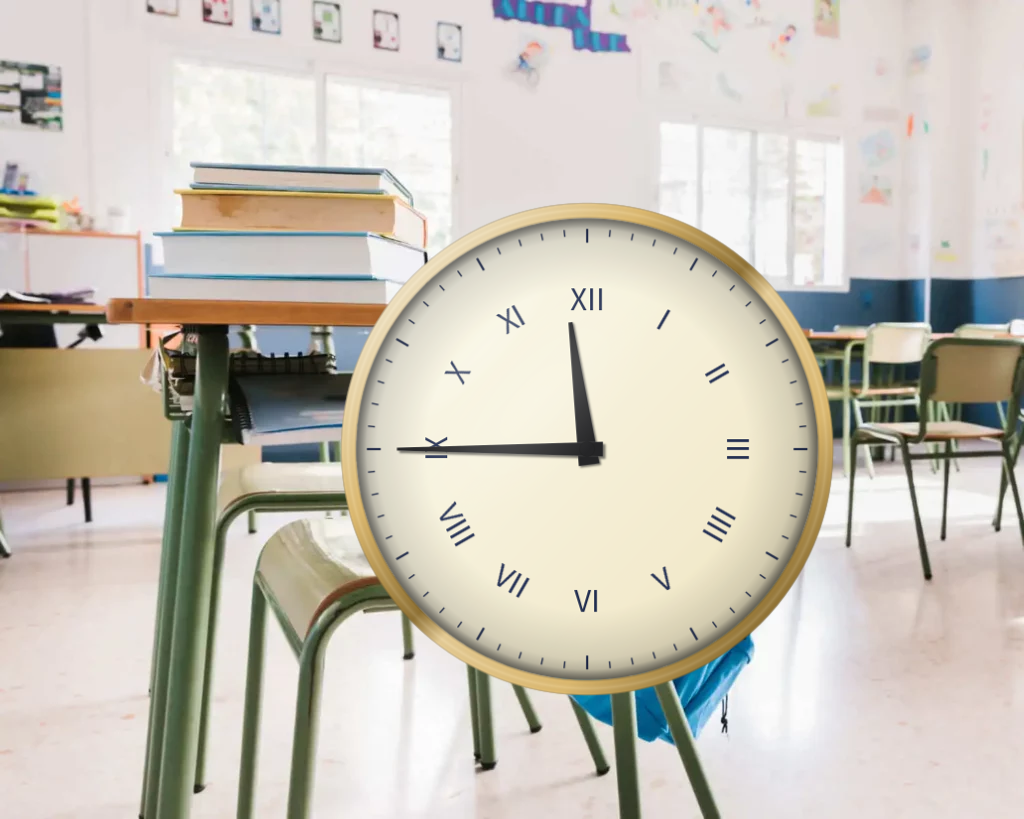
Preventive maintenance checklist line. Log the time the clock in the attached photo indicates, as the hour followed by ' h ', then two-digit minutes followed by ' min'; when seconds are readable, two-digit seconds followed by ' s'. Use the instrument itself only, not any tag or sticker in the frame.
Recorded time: 11 h 45 min
